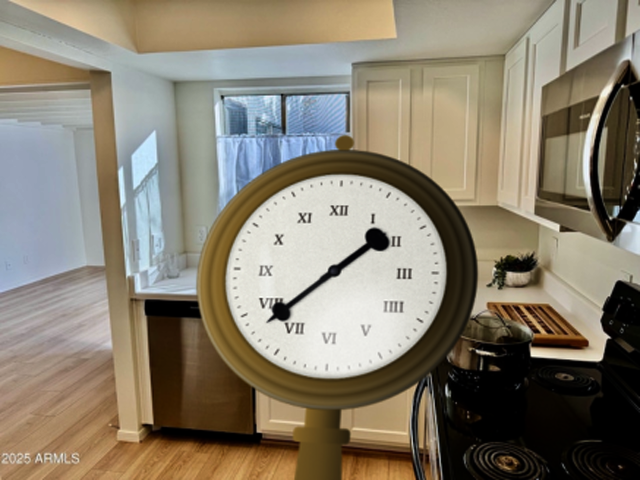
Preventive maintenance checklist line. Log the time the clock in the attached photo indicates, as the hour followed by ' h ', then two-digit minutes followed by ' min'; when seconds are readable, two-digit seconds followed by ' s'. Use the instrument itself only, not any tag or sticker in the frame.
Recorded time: 1 h 38 min
